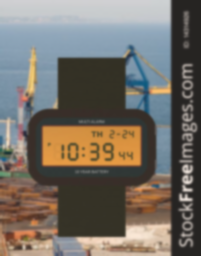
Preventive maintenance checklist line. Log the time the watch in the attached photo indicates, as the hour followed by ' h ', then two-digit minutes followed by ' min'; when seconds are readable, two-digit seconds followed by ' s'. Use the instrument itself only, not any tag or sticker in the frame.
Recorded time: 10 h 39 min
